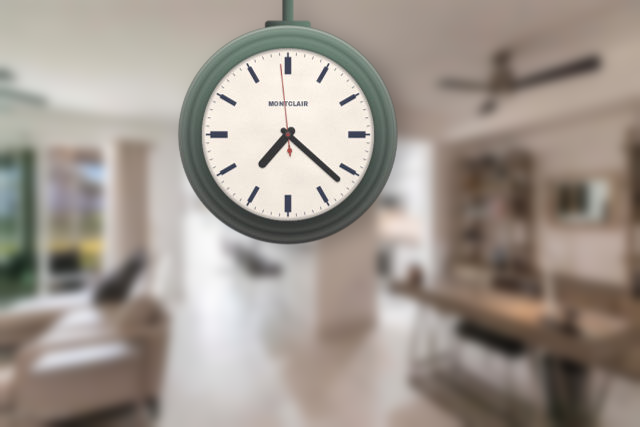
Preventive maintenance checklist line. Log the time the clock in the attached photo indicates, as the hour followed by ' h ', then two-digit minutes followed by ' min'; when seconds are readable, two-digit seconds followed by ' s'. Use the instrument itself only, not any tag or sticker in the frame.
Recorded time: 7 h 21 min 59 s
